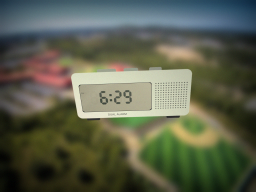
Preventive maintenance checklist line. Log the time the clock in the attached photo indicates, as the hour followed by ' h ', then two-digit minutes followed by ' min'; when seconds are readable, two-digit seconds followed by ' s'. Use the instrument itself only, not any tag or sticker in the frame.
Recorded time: 6 h 29 min
